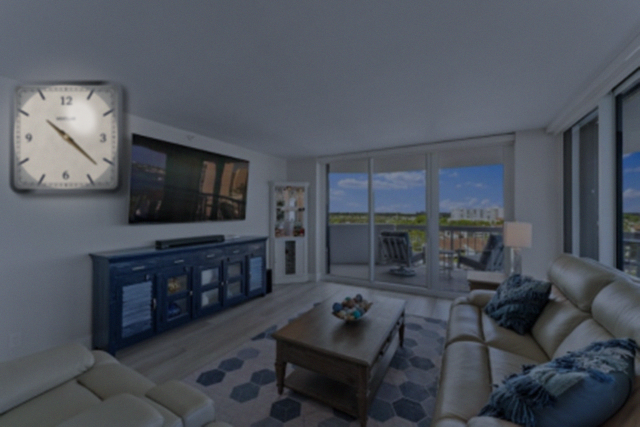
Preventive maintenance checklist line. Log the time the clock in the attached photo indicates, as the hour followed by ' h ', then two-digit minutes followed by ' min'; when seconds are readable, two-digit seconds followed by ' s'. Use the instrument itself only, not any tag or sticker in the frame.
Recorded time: 10 h 22 min
